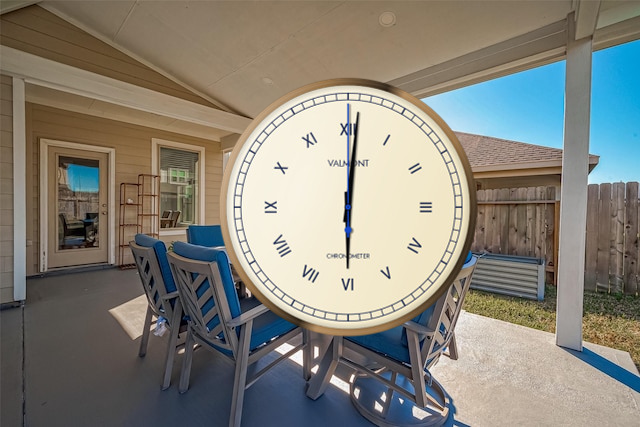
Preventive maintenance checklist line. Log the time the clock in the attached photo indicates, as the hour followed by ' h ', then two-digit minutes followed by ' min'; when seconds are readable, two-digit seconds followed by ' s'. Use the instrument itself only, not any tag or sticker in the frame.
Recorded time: 6 h 01 min 00 s
